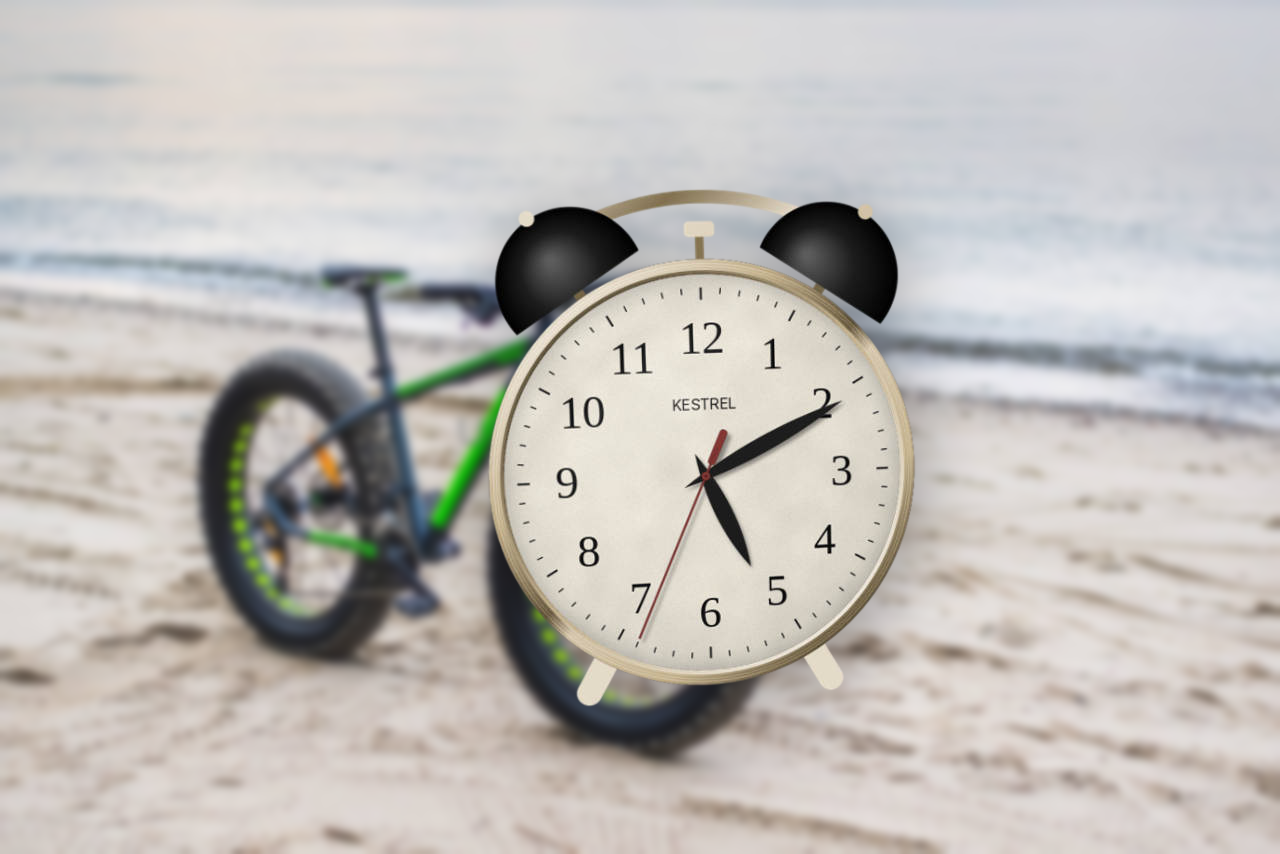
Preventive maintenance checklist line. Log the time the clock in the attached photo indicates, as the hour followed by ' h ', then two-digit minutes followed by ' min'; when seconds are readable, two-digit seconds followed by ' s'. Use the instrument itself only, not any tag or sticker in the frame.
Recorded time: 5 h 10 min 34 s
